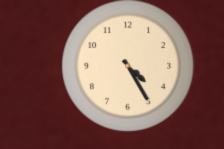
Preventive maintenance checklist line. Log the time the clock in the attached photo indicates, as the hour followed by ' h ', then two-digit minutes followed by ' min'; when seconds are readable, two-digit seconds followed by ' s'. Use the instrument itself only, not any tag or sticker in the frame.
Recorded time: 4 h 25 min
